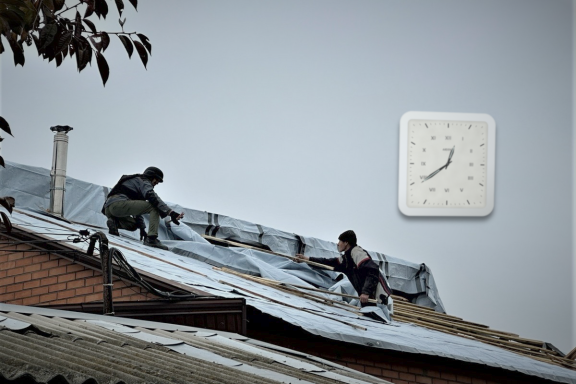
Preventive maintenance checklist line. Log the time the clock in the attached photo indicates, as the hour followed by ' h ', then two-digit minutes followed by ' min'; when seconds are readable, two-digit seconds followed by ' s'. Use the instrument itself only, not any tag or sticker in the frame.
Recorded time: 12 h 39 min
